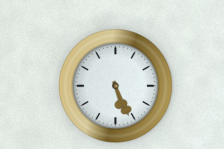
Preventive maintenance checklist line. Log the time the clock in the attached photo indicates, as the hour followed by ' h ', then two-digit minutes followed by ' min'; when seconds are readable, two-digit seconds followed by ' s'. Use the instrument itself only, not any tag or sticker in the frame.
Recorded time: 5 h 26 min
